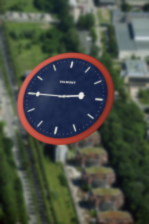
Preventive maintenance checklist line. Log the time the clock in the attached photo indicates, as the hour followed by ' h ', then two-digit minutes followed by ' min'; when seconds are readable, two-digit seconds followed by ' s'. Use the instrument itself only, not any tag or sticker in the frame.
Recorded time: 2 h 45 min
